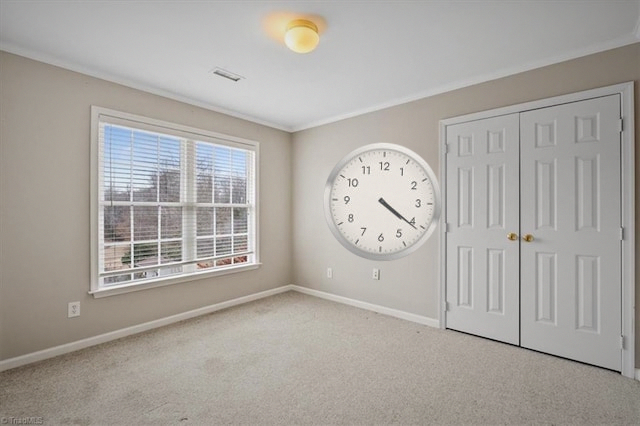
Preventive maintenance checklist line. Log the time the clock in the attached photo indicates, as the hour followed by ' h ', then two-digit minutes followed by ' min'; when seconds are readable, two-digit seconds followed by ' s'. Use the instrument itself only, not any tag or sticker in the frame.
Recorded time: 4 h 21 min
